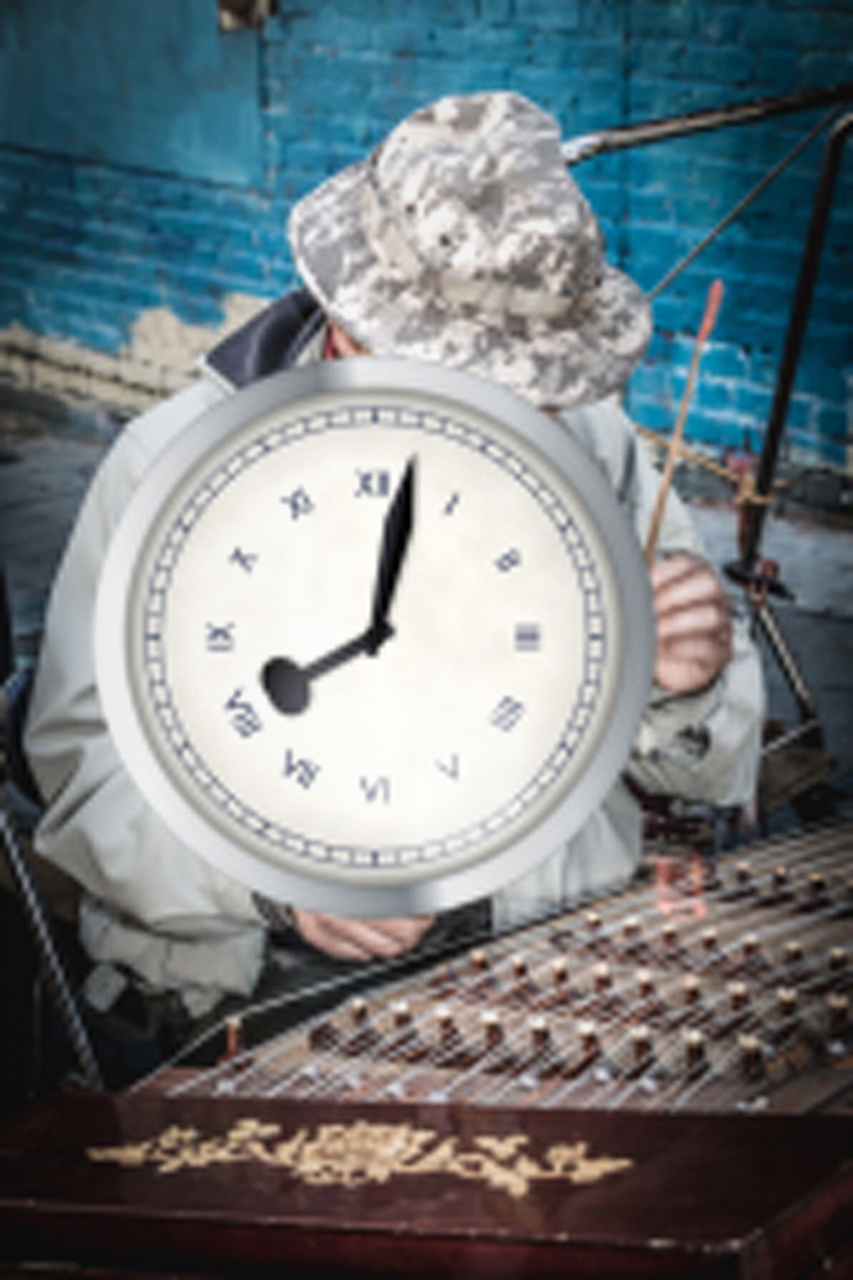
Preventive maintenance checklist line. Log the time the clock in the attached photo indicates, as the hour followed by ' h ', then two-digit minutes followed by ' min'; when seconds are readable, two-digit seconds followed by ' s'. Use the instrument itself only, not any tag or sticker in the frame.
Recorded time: 8 h 02 min
